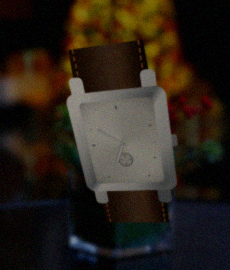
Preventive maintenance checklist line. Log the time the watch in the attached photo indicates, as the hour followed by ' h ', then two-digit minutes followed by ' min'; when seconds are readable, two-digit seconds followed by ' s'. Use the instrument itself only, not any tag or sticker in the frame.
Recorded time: 6 h 51 min
